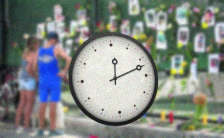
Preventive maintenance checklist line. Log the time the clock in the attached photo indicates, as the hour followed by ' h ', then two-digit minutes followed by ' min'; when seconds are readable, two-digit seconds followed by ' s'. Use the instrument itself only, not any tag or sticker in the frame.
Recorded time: 12 h 12 min
